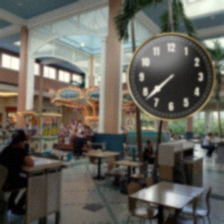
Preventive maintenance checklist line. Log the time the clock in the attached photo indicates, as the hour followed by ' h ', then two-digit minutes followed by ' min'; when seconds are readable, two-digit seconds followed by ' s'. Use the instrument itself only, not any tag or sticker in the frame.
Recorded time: 7 h 38 min
